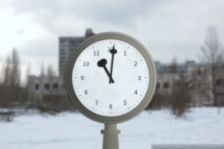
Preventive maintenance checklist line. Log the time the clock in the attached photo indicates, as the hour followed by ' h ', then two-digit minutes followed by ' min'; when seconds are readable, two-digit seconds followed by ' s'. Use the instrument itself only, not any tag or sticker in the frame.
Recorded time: 11 h 01 min
